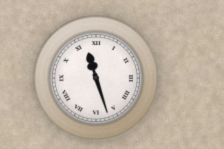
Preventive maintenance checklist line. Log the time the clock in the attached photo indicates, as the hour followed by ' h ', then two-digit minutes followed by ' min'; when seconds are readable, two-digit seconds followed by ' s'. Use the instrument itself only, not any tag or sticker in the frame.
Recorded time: 11 h 27 min
